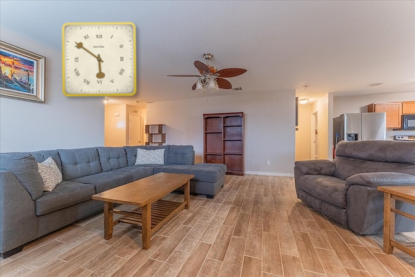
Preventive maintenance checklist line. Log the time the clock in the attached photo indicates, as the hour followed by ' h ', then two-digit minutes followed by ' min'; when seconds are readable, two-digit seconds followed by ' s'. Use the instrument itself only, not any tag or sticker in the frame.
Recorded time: 5 h 51 min
